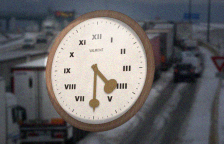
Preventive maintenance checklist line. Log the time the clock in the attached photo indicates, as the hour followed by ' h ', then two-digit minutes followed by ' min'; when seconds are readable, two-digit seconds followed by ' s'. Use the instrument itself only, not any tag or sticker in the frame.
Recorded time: 4 h 30 min
